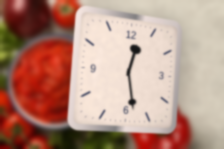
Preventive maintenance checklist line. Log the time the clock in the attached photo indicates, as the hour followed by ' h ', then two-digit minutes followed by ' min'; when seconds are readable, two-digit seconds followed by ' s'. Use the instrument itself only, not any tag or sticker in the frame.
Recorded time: 12 h 28 min
